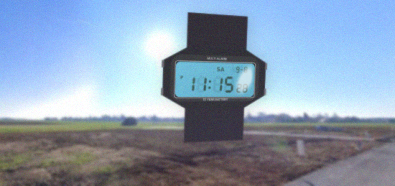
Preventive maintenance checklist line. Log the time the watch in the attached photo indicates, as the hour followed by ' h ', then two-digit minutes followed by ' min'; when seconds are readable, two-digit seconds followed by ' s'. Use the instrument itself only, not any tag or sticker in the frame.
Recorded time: 11 h 15 min 28 s
